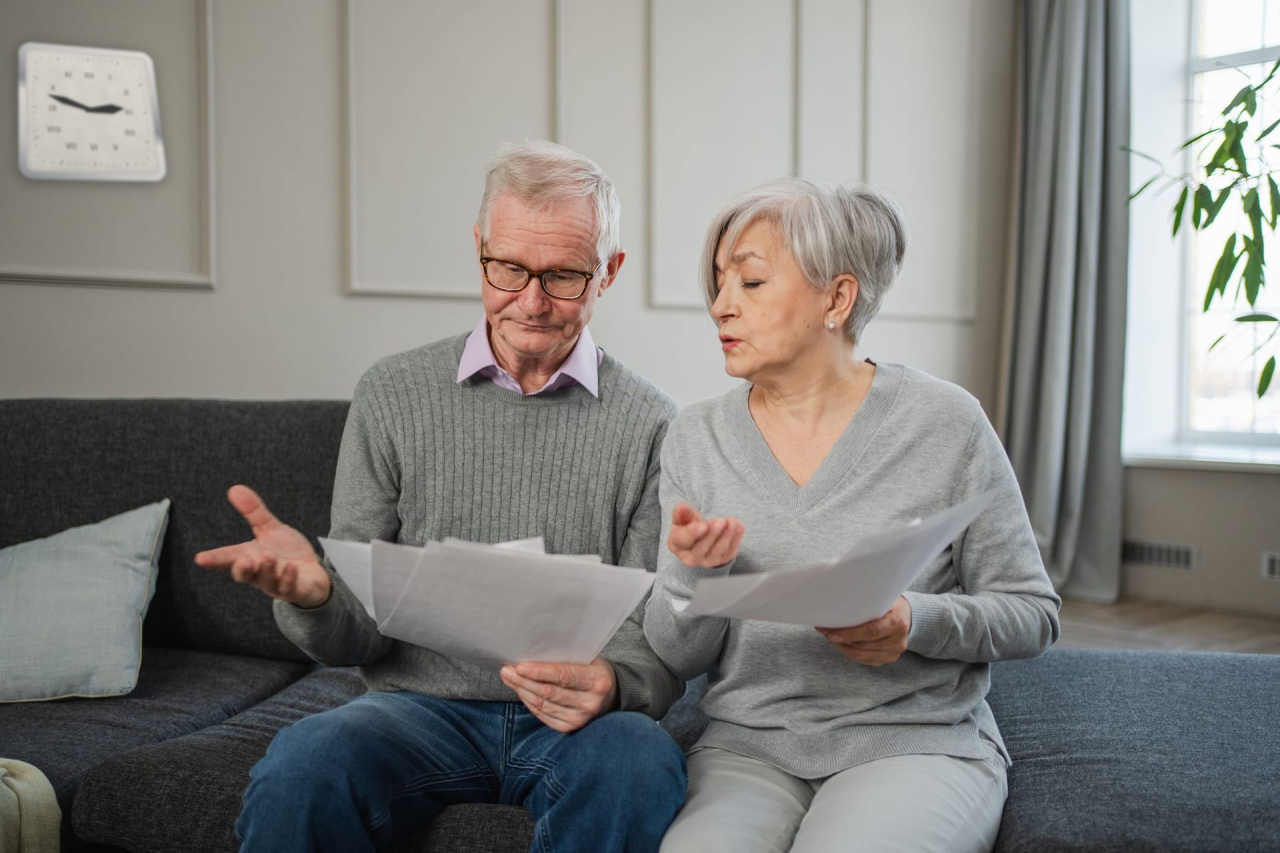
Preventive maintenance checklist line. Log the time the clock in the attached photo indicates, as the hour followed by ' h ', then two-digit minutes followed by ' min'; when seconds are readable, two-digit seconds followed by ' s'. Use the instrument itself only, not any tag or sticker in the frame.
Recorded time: 2 h 48 min
